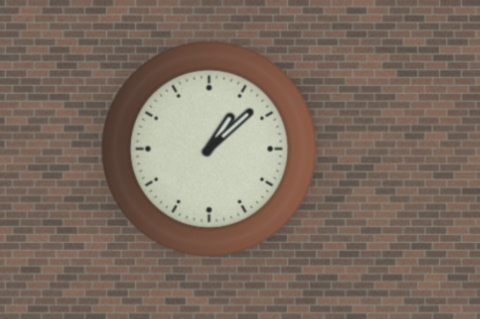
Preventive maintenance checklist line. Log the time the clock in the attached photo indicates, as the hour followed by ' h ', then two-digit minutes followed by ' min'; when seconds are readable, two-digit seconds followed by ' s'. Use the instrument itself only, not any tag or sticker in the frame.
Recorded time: 1 h 08 min
